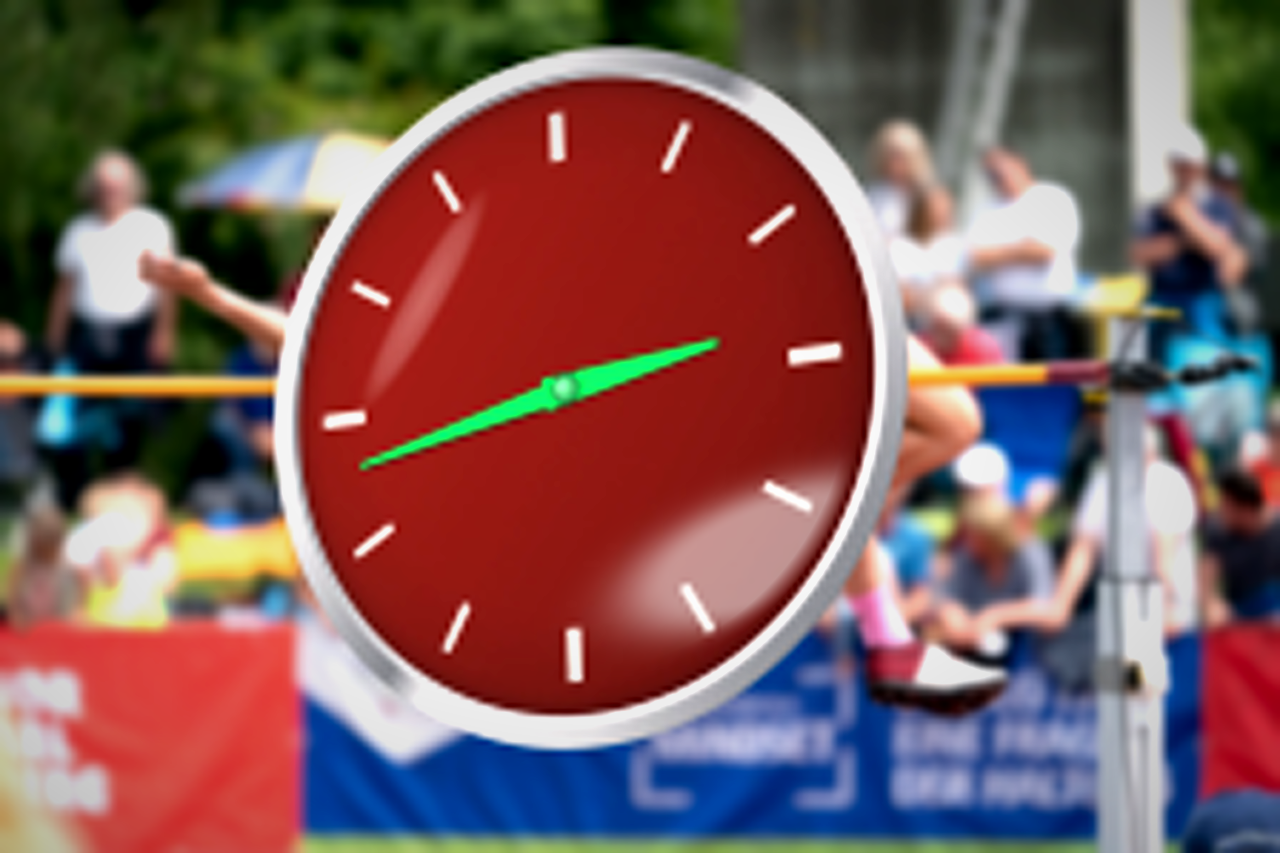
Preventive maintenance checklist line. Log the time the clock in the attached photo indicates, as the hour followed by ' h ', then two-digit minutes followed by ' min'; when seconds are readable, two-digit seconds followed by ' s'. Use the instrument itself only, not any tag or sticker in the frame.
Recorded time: 2 h 43 min
